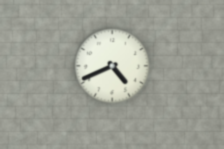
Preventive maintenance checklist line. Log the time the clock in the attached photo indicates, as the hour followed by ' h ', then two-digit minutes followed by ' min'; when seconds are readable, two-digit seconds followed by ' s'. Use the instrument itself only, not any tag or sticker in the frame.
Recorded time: 4 h 41 min
